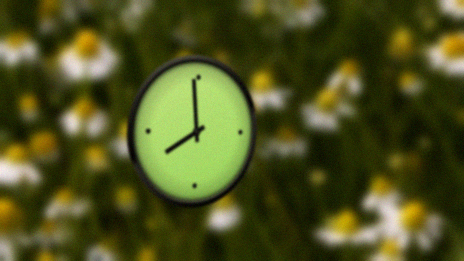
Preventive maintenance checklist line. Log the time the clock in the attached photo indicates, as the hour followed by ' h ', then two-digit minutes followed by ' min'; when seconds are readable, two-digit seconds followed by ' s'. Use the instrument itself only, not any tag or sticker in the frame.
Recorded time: 7 h 59 min
